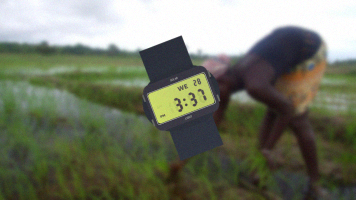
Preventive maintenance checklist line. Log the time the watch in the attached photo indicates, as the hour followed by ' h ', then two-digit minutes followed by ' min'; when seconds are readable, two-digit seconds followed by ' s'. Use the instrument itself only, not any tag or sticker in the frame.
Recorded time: 3 h 37 min
